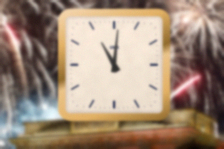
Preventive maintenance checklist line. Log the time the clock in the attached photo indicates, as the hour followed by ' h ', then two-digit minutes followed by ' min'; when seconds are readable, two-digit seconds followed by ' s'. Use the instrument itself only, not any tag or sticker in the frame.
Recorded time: 11 h 01 min
